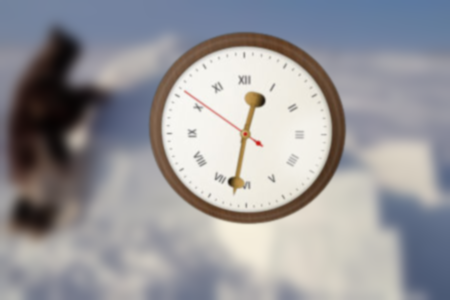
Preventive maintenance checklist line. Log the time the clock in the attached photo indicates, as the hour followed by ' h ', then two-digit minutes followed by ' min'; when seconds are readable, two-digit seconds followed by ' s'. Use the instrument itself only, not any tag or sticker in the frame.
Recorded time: 12 h 31 min 51 s
